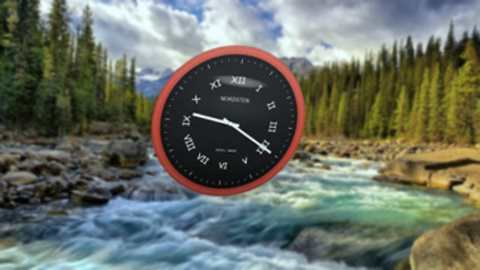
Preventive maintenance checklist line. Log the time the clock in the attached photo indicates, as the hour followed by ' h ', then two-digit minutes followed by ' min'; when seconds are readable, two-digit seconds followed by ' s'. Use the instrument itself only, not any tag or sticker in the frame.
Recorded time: 9 h 20 min
